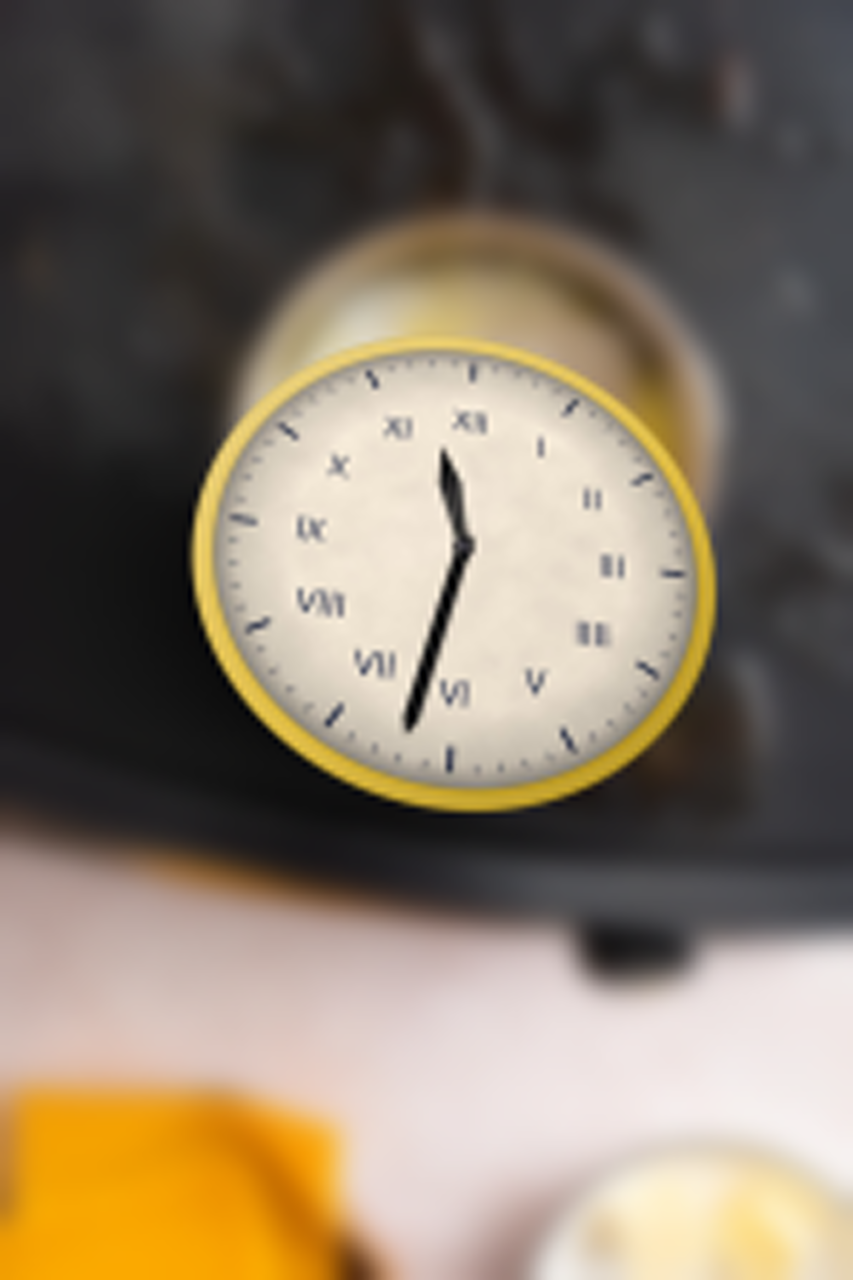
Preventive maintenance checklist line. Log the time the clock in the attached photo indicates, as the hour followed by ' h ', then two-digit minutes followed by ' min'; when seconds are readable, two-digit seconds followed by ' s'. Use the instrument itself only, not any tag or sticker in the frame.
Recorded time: 11 h 32 min
